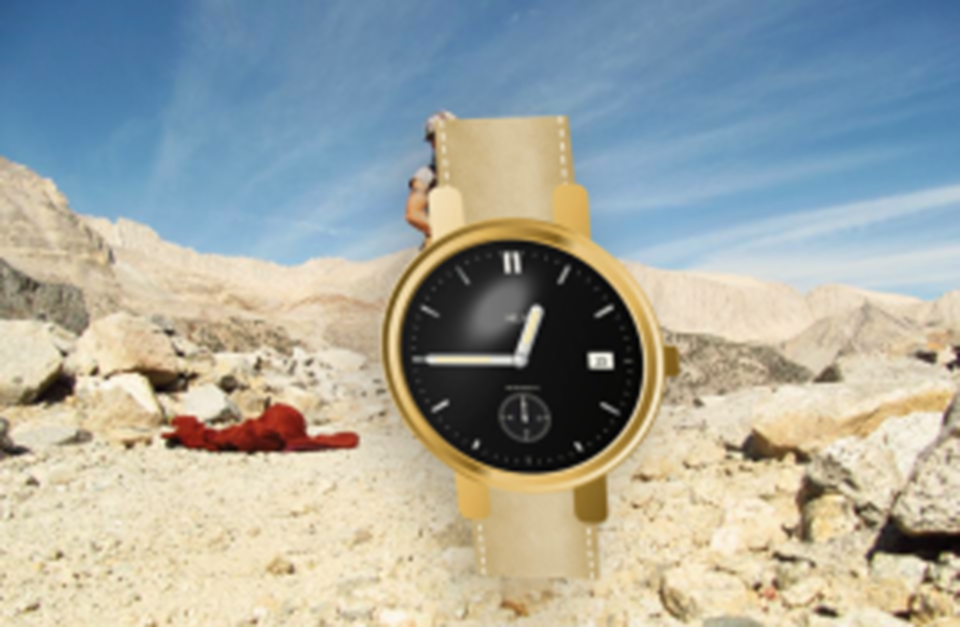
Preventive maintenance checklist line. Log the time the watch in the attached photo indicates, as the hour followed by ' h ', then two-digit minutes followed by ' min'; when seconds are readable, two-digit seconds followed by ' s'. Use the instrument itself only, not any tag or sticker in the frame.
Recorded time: 12 h 45 min
